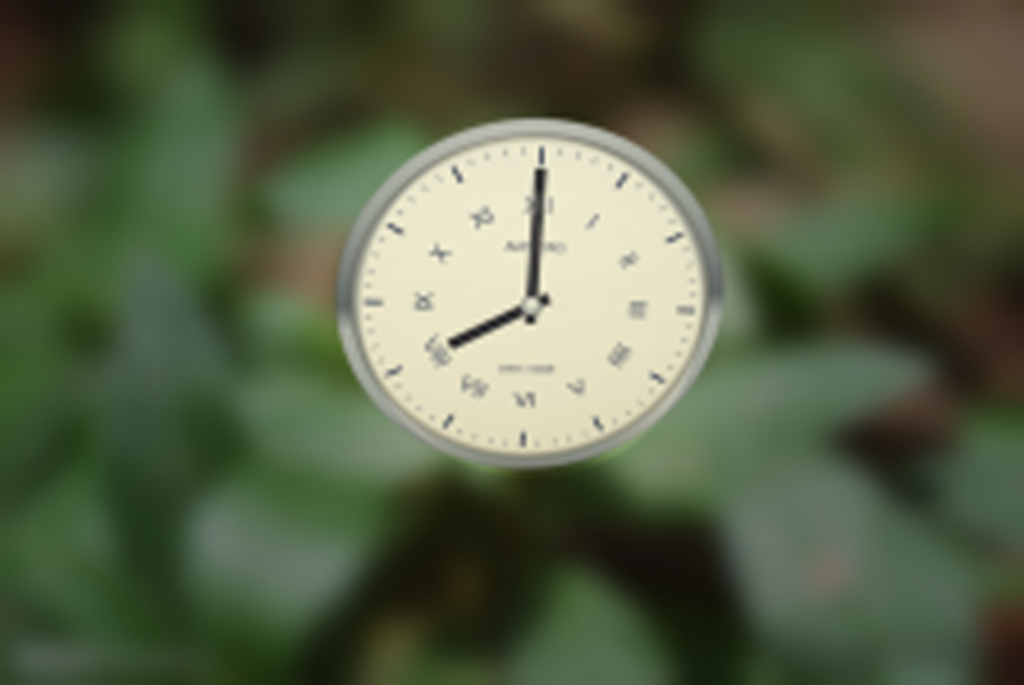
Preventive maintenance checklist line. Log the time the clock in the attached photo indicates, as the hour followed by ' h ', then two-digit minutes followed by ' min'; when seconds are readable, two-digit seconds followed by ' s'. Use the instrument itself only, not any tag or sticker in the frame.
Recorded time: 8 h 00 min
